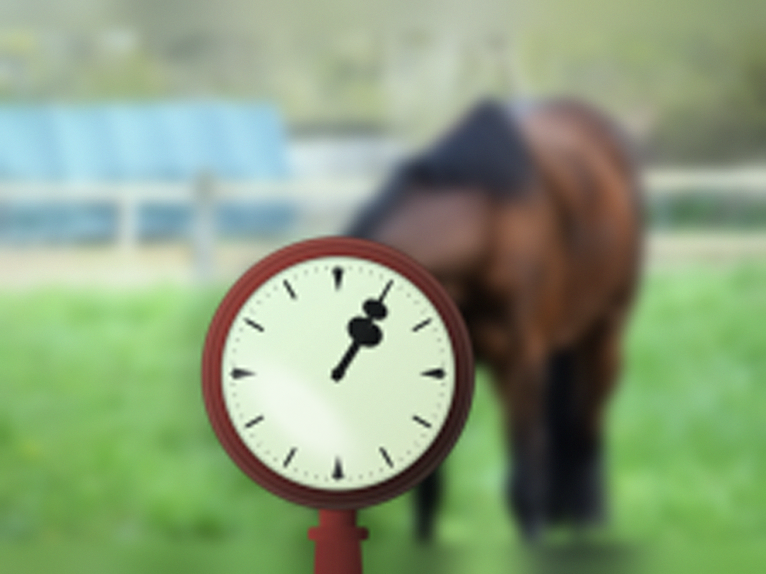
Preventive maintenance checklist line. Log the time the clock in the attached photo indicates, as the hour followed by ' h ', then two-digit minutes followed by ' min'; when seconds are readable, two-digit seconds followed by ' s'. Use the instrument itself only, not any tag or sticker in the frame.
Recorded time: 1 h 05 min
